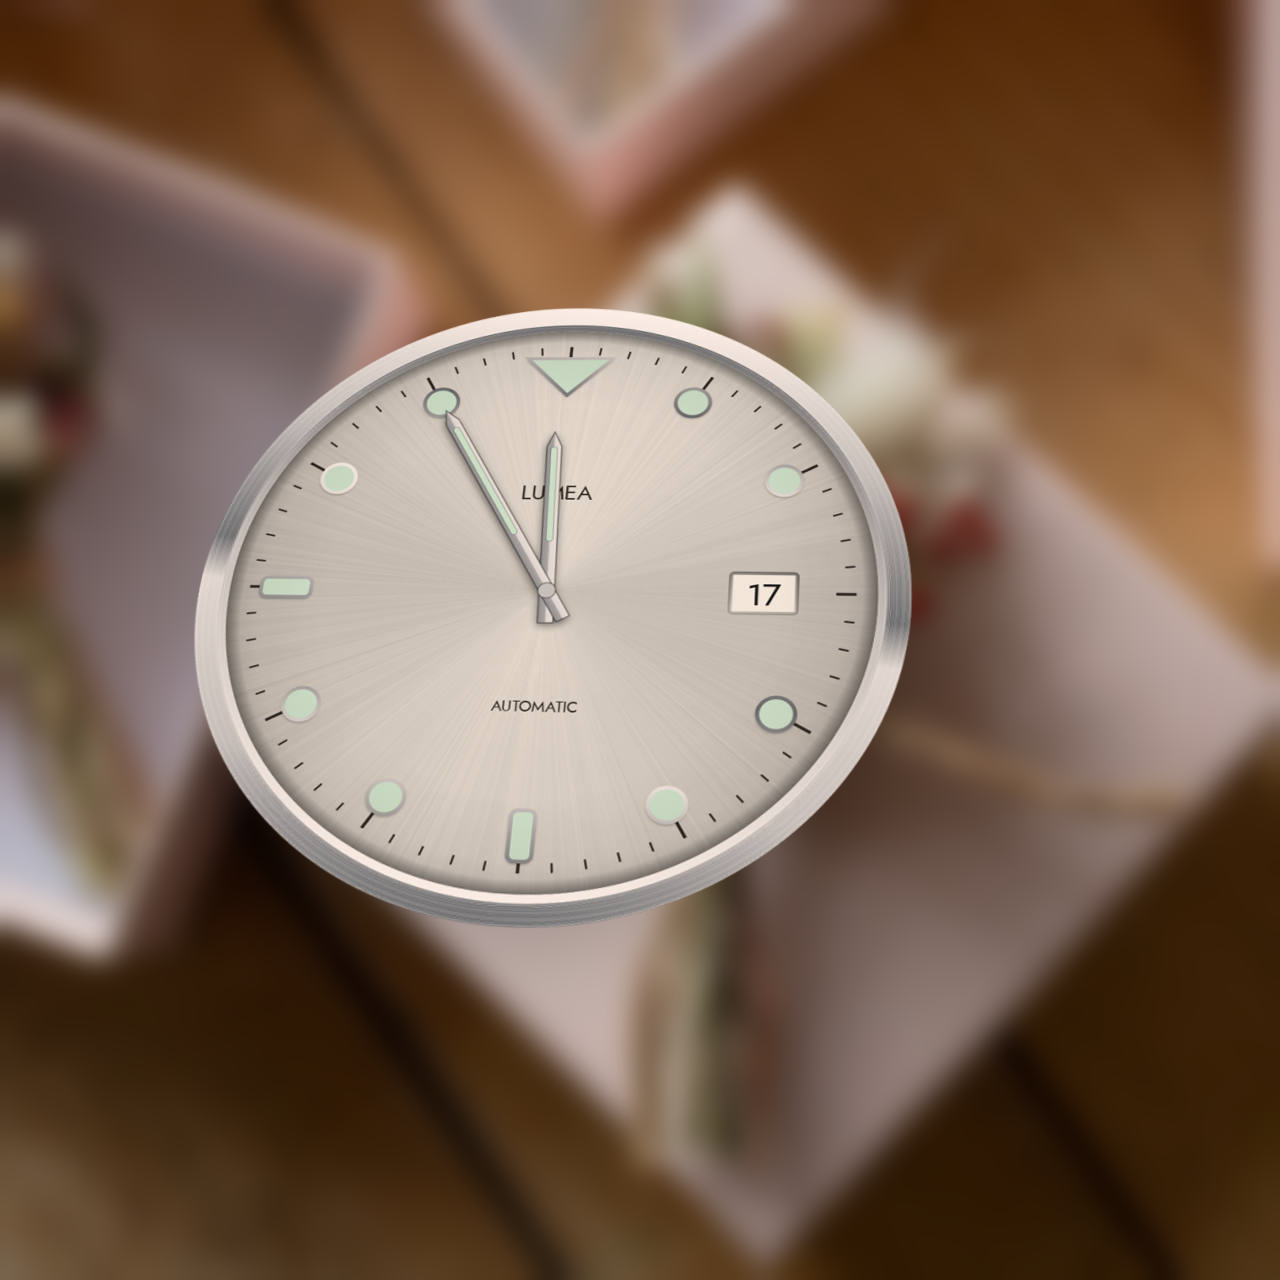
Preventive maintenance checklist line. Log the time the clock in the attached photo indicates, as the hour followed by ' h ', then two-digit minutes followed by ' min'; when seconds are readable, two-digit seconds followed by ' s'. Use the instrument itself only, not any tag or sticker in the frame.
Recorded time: 11 h 55 min
